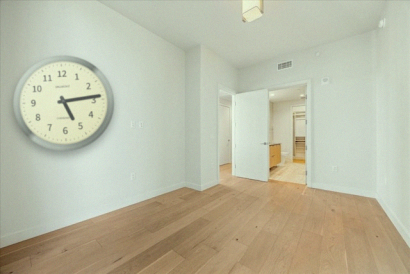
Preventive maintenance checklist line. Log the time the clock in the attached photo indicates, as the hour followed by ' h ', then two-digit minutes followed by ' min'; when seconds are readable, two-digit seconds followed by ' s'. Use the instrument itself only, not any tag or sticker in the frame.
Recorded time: 5 h 14 min
